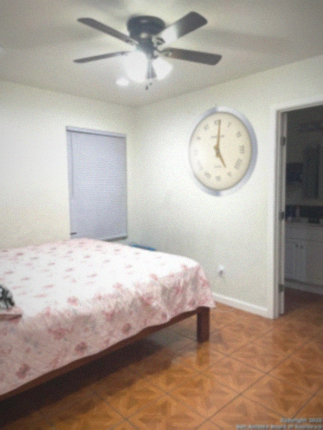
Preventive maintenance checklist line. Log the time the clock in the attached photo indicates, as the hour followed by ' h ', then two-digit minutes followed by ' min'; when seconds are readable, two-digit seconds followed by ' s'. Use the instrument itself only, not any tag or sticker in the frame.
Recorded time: 5 h 01 min
